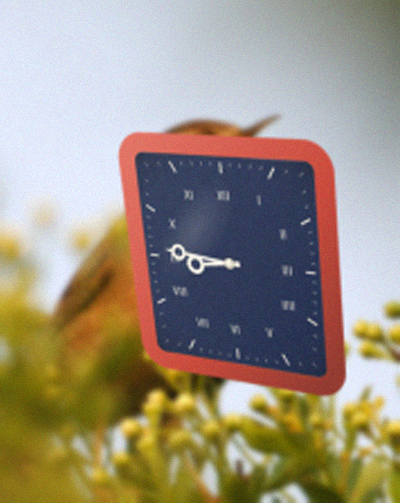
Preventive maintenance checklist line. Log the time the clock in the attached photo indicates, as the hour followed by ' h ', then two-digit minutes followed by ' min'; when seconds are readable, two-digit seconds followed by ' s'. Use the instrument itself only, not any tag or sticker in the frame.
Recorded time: 8 h 46 min
